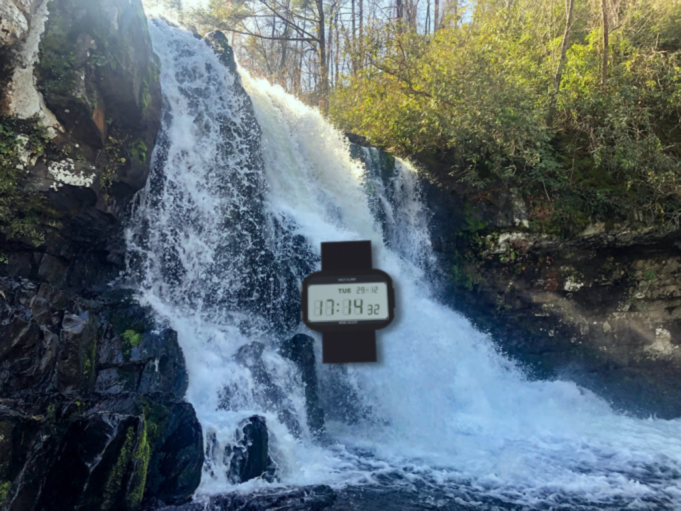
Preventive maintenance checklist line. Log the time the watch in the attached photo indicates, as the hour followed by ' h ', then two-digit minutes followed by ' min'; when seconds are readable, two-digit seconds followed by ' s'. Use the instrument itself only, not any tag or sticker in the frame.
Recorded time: 17 h 14 min 32 s
